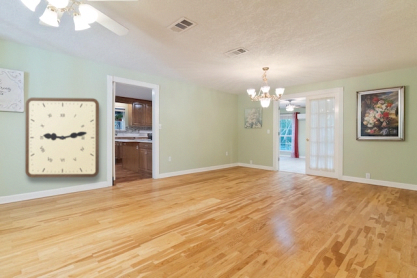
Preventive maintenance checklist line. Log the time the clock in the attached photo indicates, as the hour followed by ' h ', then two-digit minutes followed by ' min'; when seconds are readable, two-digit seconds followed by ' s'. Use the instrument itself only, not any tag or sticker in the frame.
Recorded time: 9 h 13 min
